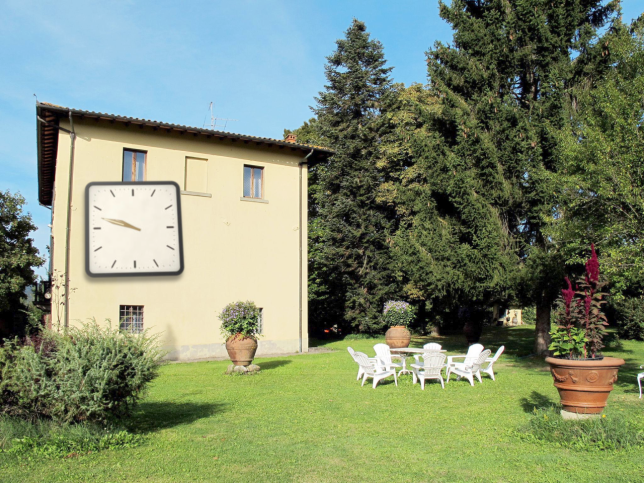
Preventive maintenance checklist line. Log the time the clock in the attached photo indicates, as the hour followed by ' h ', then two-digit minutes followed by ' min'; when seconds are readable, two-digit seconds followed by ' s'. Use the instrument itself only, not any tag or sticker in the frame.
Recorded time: 9 h 48 min
